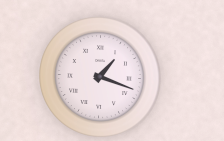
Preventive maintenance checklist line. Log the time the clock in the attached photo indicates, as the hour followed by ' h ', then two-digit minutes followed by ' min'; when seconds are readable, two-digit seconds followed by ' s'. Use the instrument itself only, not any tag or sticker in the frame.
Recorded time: 1 h 18 min
